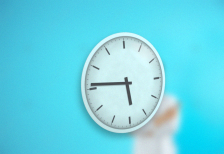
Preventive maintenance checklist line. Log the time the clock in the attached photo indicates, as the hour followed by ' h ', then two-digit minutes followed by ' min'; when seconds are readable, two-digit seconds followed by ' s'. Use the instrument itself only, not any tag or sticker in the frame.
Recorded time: 5 h 46 min
